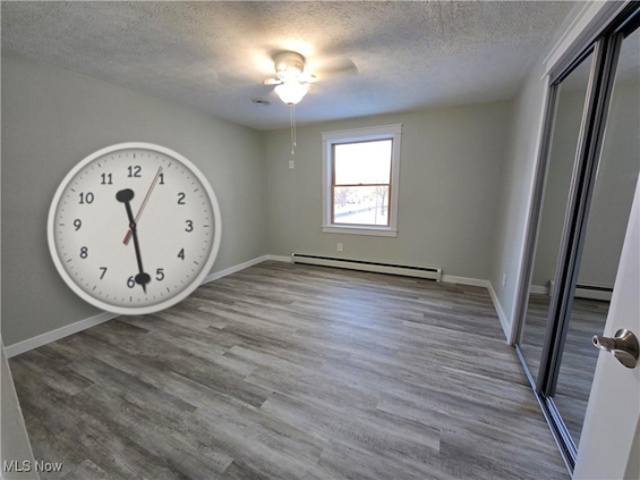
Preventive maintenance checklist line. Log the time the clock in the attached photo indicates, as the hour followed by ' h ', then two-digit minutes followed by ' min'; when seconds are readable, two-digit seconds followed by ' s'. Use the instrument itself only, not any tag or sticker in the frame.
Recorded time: 11 h 28 min 04 s
